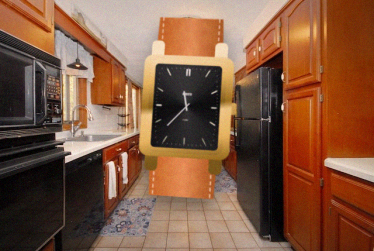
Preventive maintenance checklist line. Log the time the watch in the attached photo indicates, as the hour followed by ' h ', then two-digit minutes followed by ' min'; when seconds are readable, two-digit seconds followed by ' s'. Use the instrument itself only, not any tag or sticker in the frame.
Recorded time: 11 h 37 min
